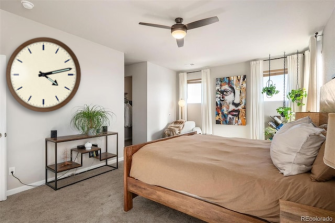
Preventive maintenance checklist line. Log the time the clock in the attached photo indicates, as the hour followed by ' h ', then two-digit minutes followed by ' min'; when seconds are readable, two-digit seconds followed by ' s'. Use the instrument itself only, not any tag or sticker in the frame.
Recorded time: 4 h 13 min
